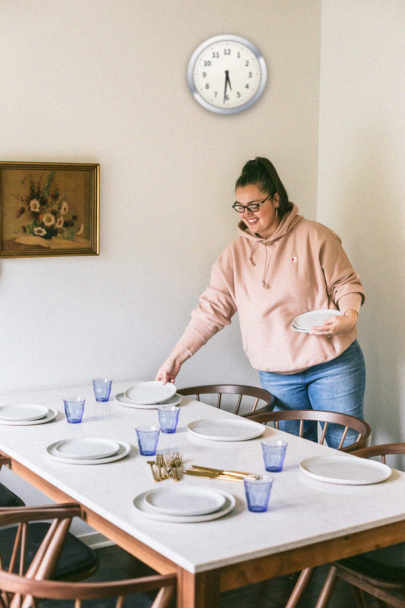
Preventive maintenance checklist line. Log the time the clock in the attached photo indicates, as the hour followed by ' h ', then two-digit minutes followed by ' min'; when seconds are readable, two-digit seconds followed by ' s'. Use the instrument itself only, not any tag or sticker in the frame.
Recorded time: 5 h 31 min
